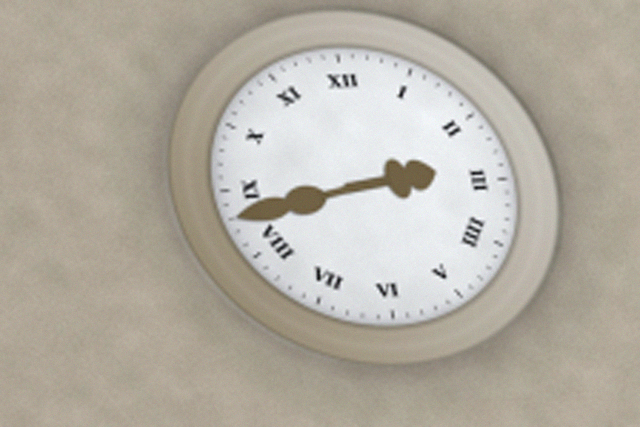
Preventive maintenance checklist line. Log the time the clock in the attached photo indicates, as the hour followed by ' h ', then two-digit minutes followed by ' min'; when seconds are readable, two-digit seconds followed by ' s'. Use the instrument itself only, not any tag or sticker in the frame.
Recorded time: 2 h 43 min
